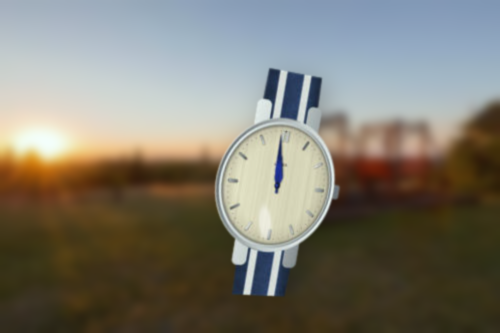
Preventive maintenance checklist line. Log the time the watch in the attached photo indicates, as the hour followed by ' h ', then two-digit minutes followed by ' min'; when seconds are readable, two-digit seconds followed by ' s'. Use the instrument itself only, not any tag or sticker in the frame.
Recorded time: 11 h 59 min
